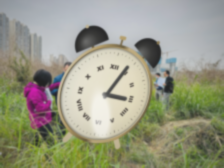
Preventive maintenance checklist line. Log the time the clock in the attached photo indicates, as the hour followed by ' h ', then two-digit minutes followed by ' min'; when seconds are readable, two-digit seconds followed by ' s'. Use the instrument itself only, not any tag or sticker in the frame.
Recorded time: 3 h 04 min
